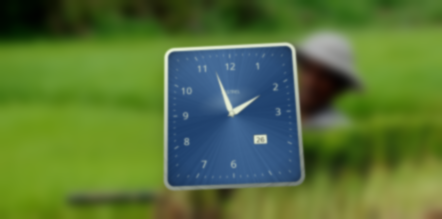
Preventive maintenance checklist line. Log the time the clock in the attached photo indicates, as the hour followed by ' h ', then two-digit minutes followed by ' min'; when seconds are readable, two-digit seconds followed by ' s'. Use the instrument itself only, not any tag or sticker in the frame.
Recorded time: 1 h 57 min
